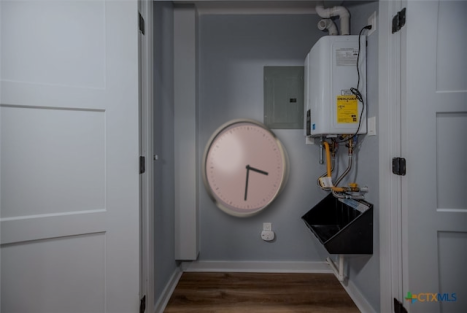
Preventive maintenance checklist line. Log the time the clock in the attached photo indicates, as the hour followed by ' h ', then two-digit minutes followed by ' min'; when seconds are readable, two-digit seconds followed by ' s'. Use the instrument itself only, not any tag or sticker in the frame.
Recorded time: 3 h 31 min
